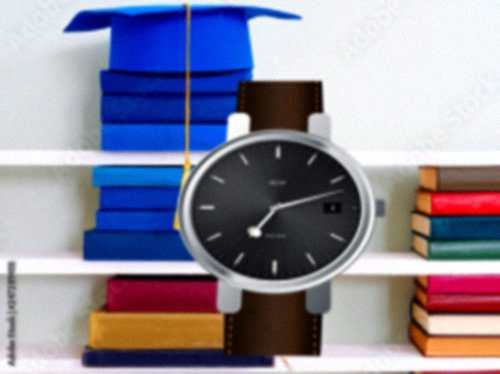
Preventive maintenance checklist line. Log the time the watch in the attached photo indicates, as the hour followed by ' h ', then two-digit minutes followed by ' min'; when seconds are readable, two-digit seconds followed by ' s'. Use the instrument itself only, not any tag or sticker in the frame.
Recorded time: 7 h 12 min
